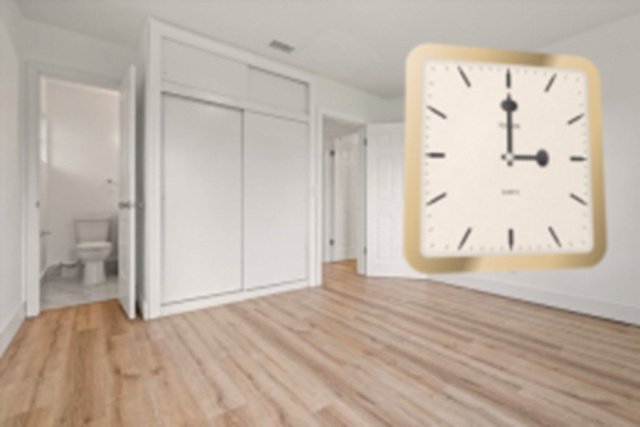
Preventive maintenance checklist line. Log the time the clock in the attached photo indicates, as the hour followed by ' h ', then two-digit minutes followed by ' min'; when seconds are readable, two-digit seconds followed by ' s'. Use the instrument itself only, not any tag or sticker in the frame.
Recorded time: 3 h 00 min
